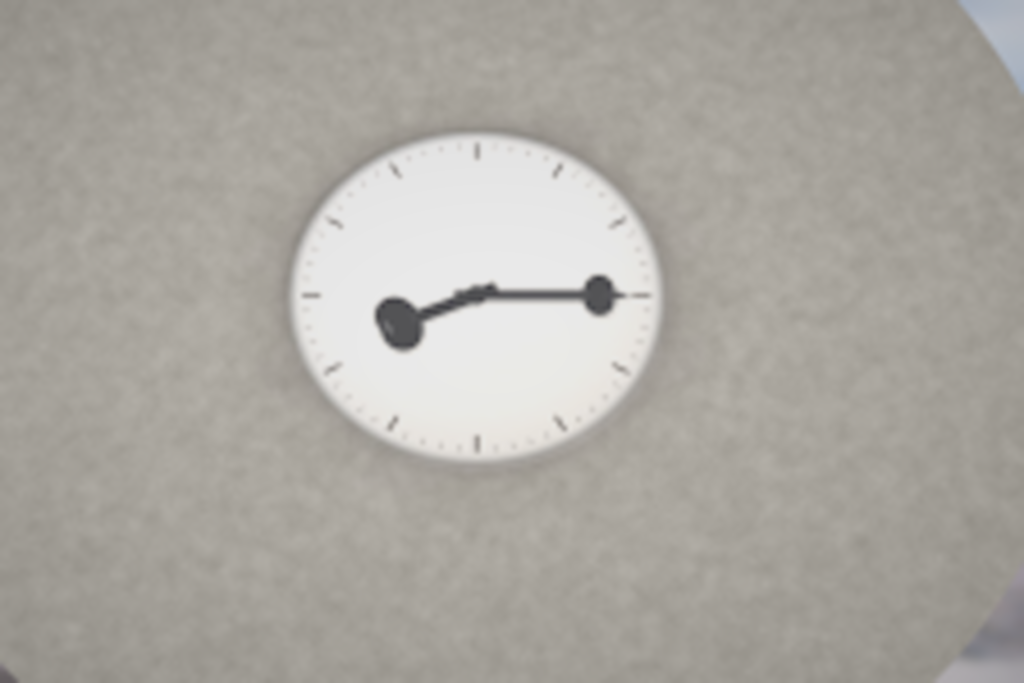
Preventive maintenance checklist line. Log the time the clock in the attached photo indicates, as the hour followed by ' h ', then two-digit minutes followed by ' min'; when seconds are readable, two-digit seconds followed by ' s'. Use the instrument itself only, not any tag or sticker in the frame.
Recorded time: 8 h 15 min
